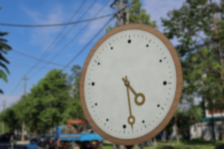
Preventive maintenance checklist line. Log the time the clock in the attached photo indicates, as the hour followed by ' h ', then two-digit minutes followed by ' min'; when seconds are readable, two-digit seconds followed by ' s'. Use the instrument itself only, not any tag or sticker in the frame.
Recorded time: 4 h 28 min
